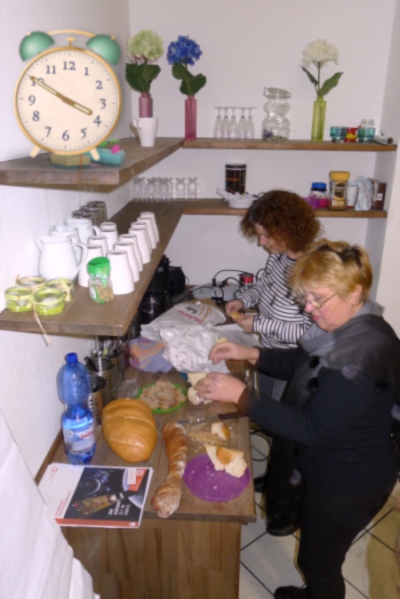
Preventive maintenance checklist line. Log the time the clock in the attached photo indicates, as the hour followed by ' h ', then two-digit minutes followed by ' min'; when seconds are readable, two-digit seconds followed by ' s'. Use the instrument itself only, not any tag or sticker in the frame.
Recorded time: 3 h 50 min
